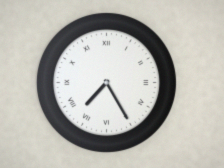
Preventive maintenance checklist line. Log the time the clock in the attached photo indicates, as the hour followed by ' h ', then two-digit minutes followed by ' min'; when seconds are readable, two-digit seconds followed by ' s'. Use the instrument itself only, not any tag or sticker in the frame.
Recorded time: 7 h 25 min
